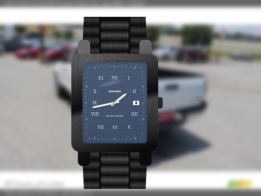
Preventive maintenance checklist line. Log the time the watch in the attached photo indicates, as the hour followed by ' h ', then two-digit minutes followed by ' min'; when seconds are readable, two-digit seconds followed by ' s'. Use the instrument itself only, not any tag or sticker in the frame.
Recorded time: 1 h 43 min
